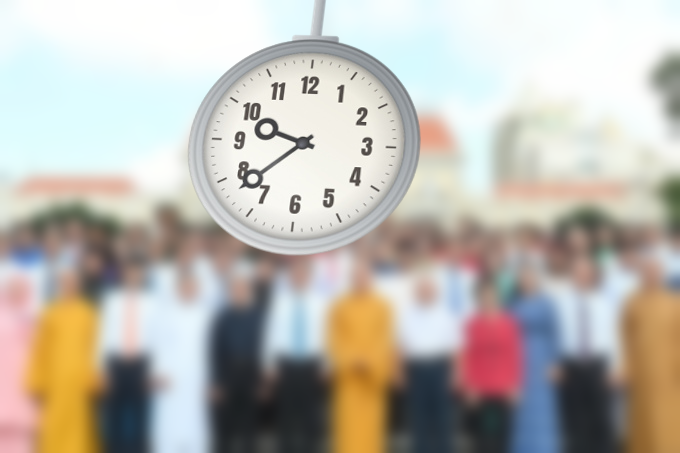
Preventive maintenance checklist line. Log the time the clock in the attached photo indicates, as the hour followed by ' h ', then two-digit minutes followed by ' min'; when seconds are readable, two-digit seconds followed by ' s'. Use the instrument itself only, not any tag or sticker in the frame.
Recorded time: 9 h 38 min
